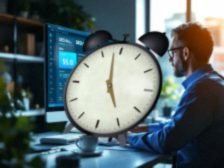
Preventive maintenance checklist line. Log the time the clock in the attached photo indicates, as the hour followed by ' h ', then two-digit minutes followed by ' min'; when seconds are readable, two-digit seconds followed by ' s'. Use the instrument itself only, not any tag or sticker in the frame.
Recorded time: 4 h 58 min
